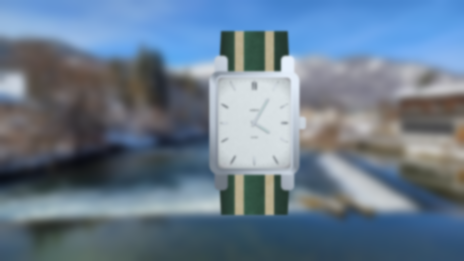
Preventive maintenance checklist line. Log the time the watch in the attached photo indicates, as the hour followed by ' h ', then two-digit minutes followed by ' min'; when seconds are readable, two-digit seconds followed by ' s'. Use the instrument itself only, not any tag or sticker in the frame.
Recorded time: 4 h 05 min
